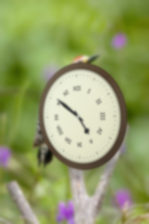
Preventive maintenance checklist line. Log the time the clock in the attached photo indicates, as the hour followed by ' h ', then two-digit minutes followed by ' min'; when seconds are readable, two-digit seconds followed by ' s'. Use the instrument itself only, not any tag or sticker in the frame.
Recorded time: 4 h 51 min
